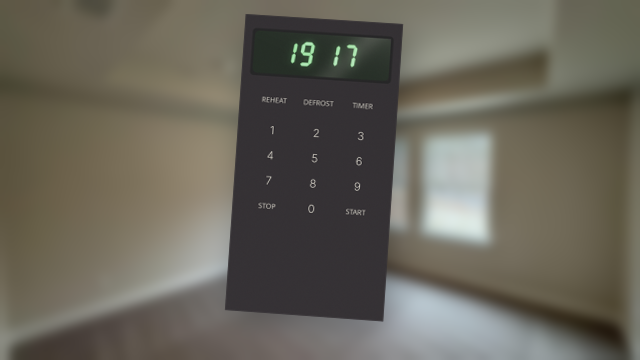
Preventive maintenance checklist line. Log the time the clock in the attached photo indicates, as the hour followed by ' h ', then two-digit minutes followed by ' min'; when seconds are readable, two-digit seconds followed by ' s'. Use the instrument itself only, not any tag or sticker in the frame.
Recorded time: 19 h 17 min
